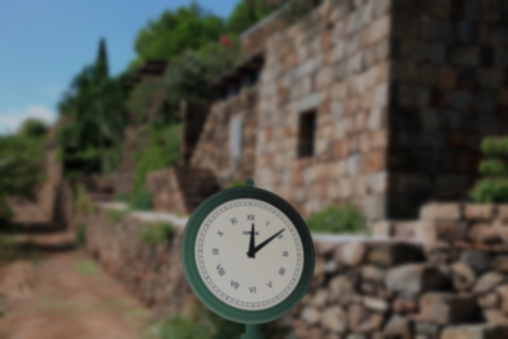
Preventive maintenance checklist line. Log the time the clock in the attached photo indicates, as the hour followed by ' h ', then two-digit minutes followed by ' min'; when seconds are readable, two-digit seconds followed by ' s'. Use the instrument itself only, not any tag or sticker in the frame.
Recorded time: 12 h 09 min
